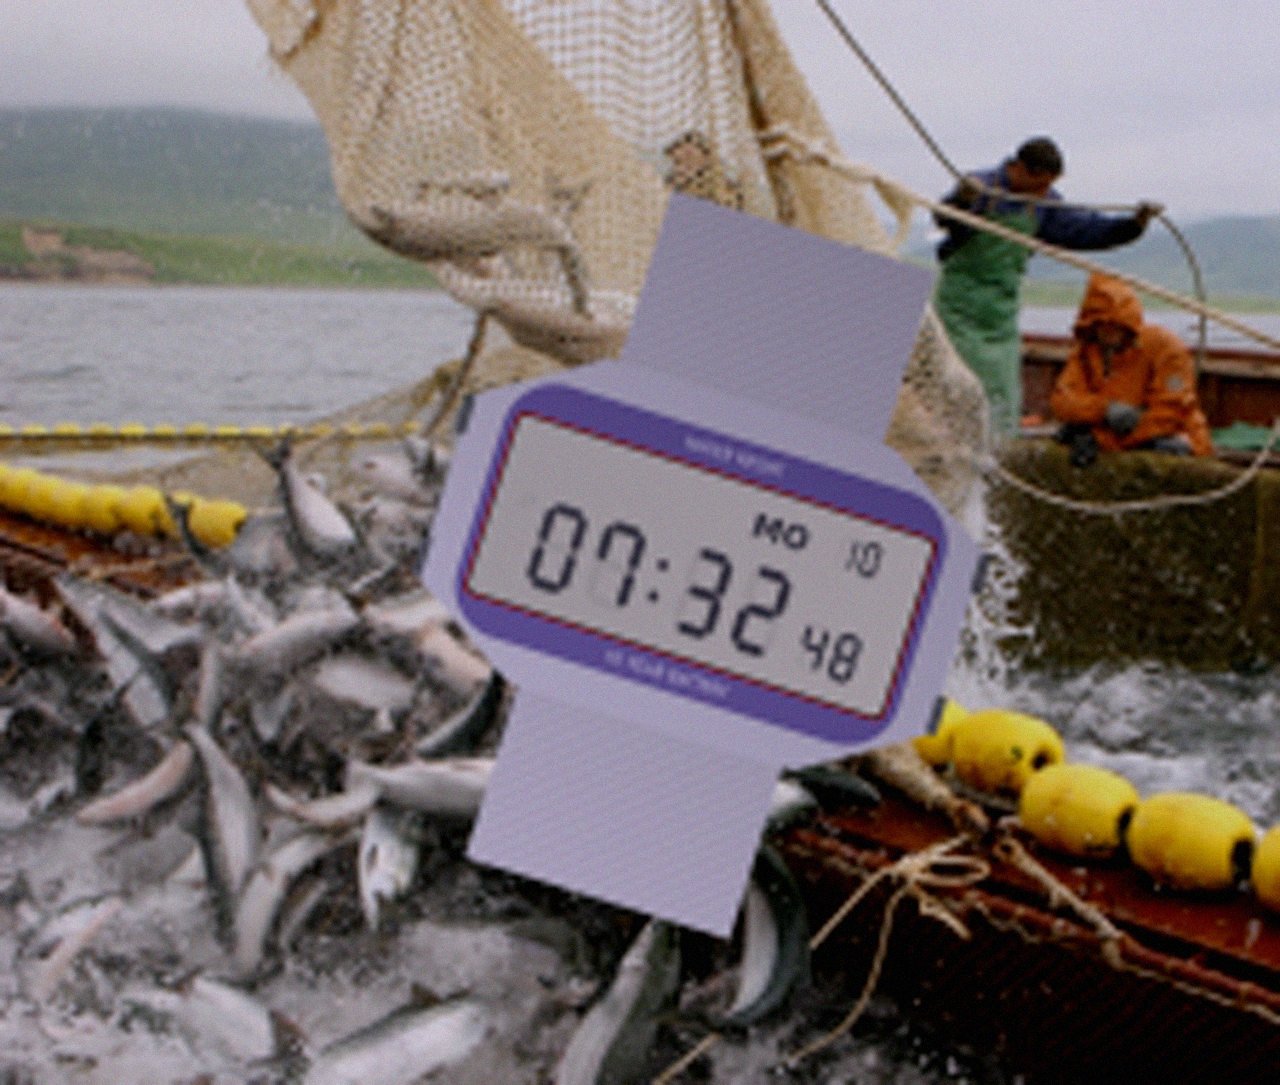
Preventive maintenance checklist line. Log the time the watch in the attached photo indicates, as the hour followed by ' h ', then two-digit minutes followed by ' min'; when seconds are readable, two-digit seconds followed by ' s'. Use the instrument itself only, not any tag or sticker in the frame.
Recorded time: 7 h 32 min 48 s
